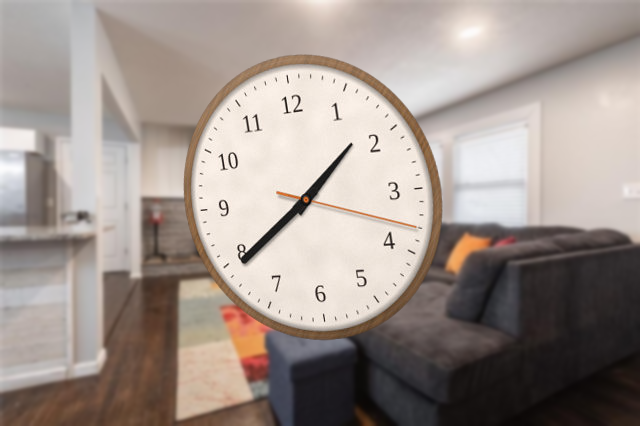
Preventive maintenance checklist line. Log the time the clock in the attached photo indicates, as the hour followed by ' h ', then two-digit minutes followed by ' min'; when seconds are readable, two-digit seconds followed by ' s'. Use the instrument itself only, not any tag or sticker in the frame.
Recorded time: 1 h 39 min 18 s
